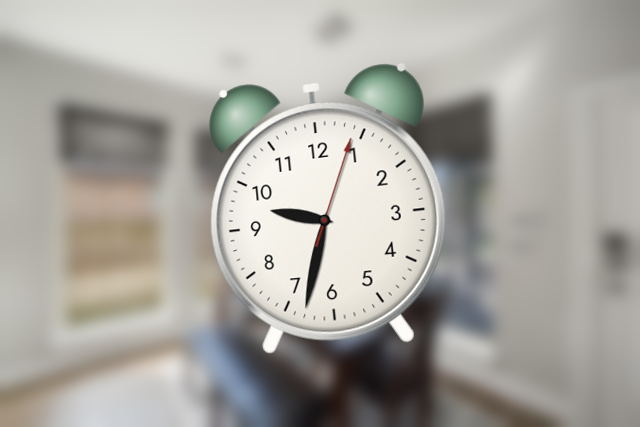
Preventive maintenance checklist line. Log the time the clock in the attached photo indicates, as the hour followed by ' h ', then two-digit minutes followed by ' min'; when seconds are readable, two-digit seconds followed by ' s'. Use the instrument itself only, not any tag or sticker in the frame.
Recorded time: 9 h 33 min 04 s
